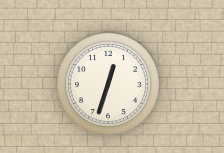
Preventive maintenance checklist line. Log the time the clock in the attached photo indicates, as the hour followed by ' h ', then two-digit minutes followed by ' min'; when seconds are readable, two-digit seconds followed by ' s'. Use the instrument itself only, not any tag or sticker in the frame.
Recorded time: 12 h 33 min
